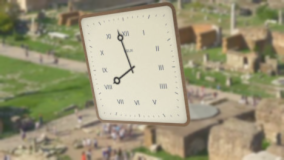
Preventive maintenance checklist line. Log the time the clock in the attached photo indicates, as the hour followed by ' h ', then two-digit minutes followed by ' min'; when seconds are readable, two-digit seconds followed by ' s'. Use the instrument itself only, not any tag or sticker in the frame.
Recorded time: 7 h 58 min
